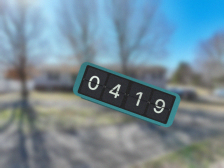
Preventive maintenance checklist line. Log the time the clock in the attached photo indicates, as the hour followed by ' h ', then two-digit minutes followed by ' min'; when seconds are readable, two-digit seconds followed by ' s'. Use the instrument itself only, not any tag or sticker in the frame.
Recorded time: 4 h 19 min
